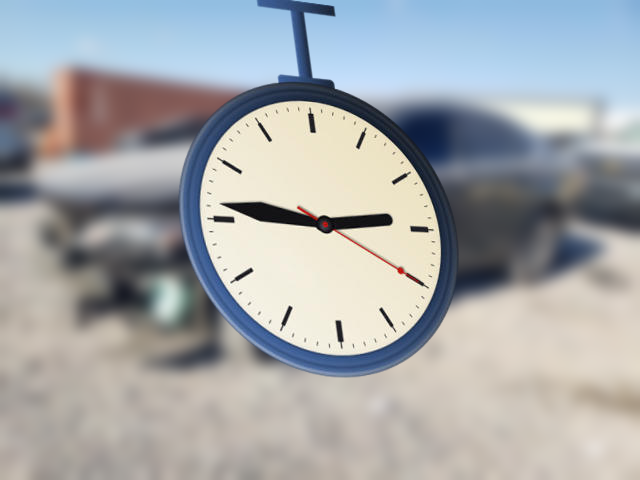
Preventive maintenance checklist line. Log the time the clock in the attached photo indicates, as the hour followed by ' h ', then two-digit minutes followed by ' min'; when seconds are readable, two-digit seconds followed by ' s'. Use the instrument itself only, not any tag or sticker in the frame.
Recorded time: 2 h 46 min 20 s
